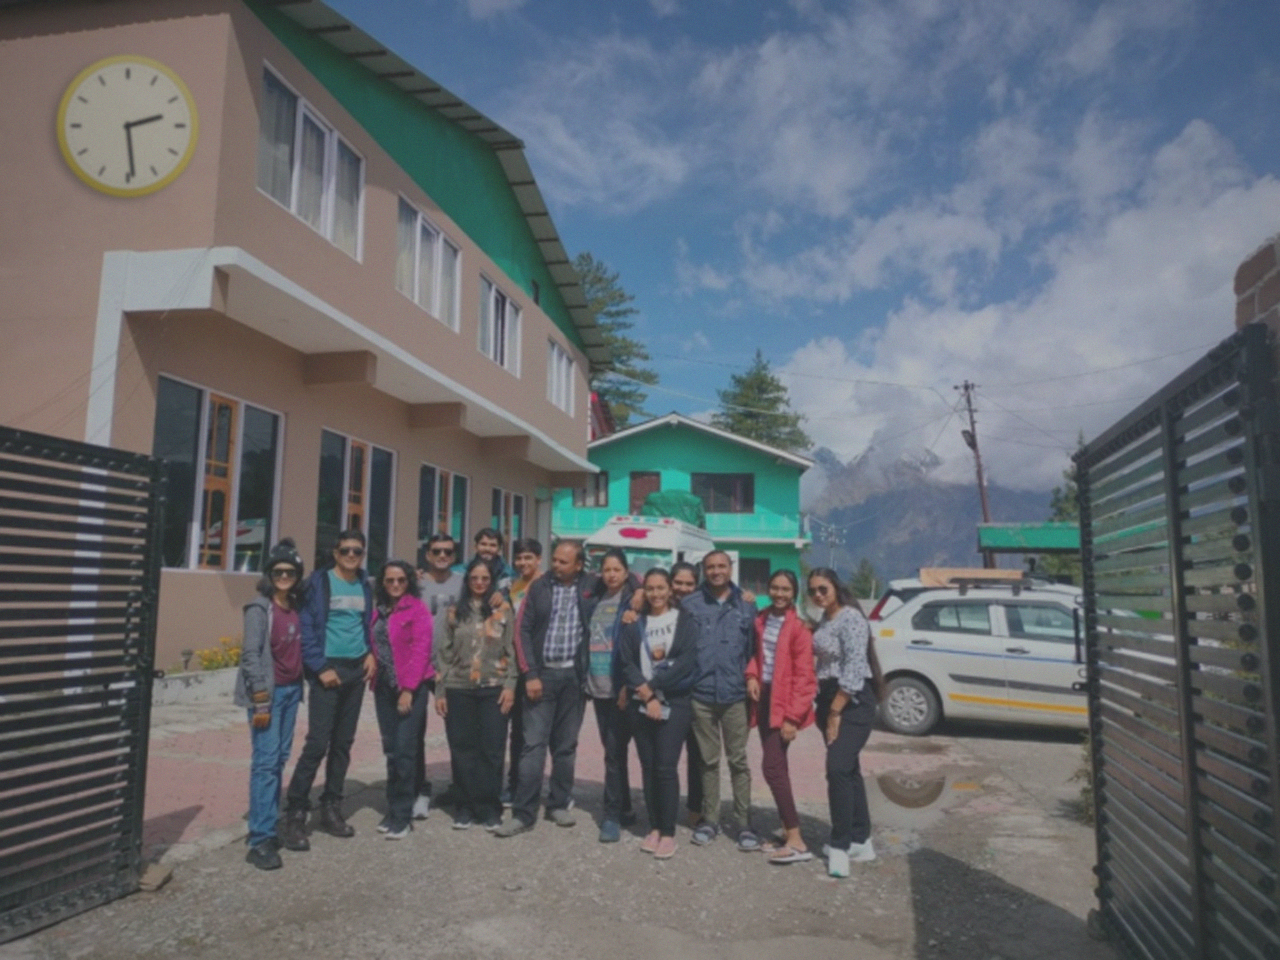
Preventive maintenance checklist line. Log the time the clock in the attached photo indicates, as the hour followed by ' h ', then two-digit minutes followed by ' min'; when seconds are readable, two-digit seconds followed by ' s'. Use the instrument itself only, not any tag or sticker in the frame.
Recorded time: 2 h 29 min
